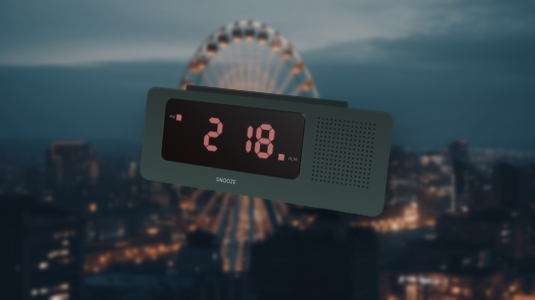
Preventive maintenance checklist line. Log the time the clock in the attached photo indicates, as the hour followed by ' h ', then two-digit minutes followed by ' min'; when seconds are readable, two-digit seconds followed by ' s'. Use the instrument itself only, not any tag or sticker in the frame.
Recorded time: 2 h 18 min
